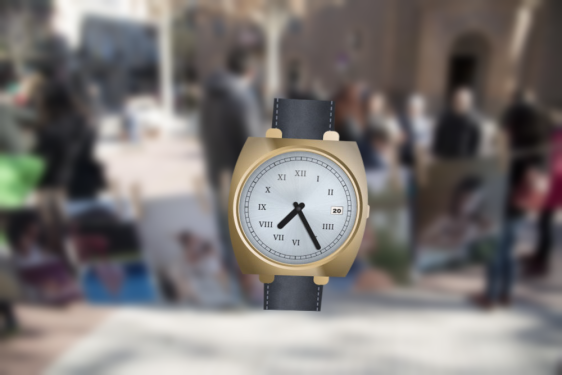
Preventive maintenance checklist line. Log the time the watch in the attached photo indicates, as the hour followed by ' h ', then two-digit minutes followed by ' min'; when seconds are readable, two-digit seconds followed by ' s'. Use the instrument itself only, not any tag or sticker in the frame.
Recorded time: 7 h 25 min
